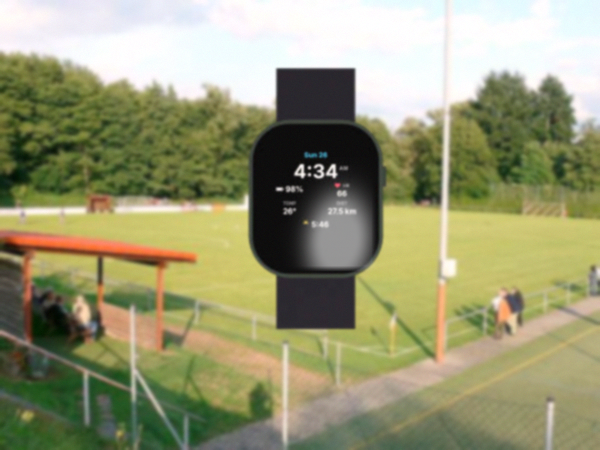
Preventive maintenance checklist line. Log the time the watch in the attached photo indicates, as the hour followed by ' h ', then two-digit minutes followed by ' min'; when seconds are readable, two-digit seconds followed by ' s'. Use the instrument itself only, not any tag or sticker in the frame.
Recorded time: 4 h 34 min
